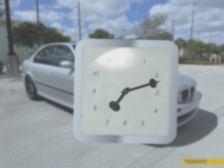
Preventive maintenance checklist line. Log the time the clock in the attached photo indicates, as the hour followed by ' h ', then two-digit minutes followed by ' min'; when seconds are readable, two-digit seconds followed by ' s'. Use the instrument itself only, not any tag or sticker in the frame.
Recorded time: 7 h 12 min
